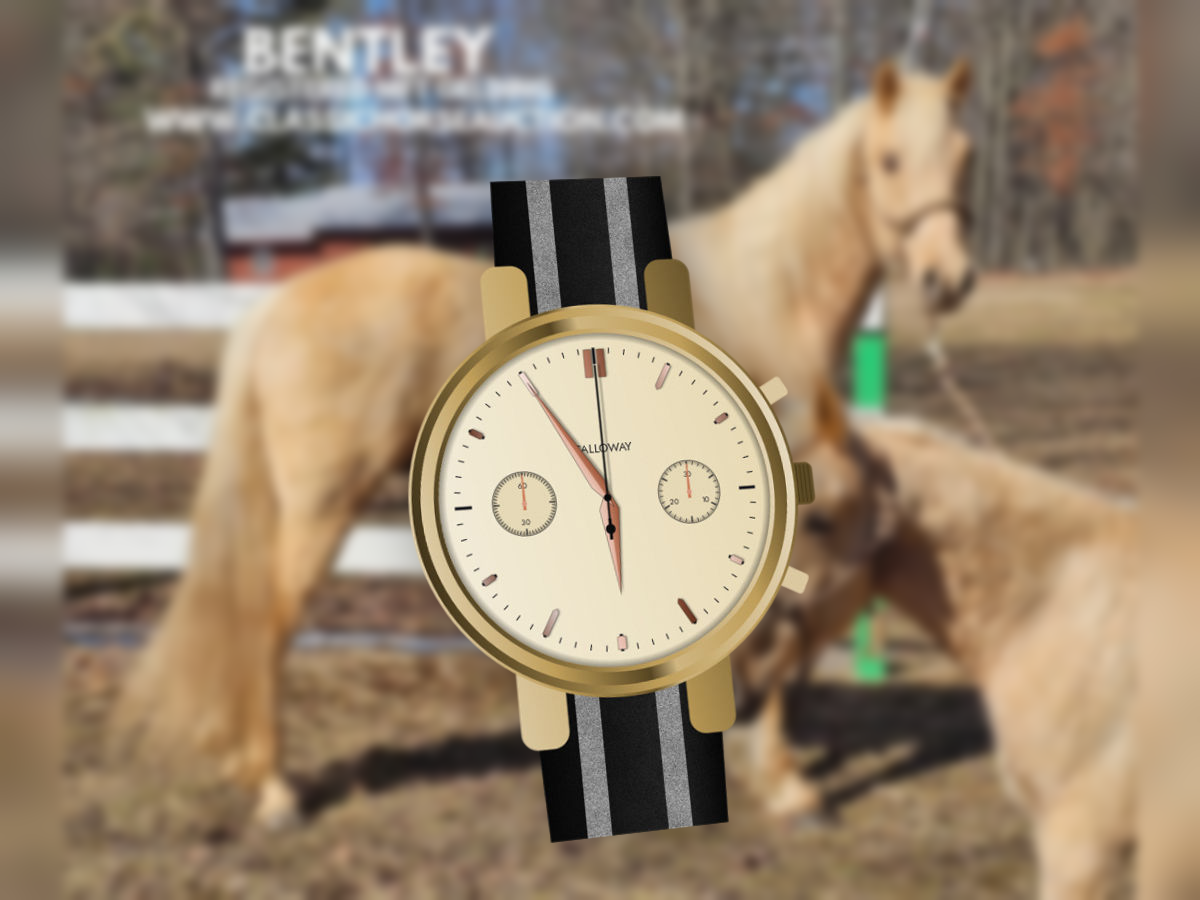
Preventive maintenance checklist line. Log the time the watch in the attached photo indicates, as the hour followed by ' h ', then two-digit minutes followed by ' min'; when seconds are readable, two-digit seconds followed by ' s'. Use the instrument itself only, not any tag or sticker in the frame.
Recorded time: 5 h 55 min
